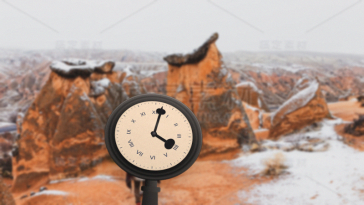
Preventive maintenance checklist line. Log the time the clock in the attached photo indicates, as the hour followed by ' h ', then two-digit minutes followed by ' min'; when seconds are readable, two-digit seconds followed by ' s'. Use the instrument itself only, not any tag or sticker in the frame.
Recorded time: 4 h 02 min
